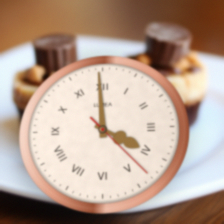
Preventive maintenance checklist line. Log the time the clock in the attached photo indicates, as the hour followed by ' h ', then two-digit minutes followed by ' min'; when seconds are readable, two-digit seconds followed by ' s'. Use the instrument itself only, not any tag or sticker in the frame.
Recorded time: 3 h 59 min 23 s
